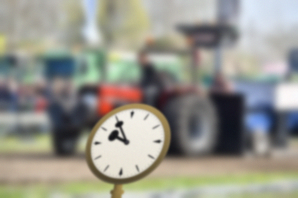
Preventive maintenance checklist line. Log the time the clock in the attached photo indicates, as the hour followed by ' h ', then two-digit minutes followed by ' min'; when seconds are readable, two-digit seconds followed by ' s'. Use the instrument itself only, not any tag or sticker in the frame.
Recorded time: 9 h 55 min
